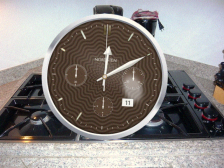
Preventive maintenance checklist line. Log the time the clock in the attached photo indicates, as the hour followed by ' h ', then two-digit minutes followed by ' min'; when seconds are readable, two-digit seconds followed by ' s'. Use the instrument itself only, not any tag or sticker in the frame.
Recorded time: 12 h 10 min
